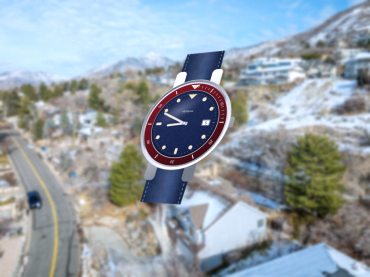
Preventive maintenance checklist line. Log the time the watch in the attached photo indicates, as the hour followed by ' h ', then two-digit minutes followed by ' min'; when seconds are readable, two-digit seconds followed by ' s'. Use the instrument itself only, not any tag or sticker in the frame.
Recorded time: 8 h 49 min
